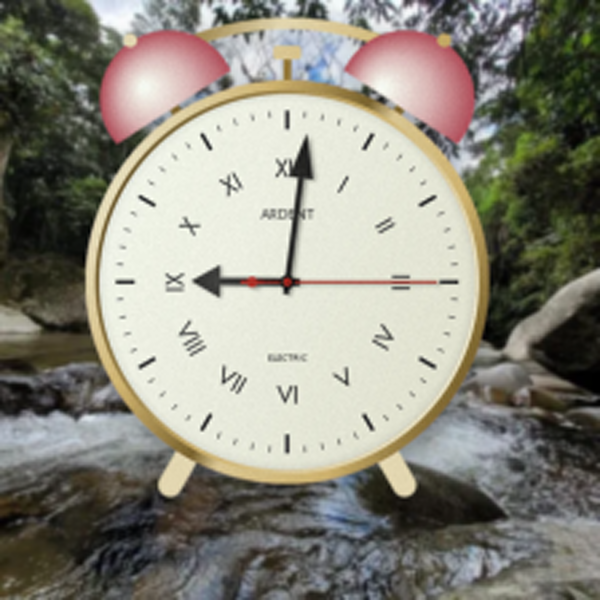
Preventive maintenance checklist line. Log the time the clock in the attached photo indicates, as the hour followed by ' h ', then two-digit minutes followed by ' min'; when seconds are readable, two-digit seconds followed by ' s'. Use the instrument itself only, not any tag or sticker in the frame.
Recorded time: 9 h 01 min 15 s
